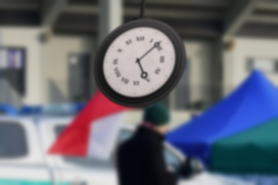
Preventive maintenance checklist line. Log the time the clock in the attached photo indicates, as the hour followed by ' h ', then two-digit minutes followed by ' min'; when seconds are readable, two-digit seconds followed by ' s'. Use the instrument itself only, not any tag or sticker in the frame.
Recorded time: 5 h 08 min
